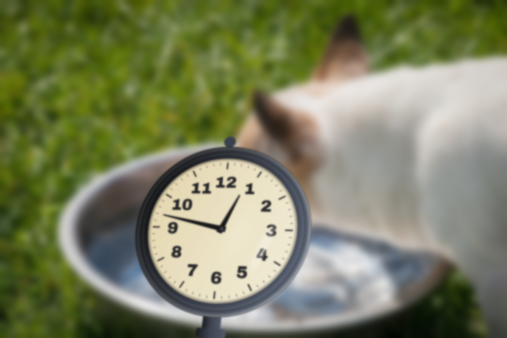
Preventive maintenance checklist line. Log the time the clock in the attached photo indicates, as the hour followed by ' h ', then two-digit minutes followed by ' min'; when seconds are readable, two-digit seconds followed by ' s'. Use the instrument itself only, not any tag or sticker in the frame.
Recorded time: 12 h 47 min
